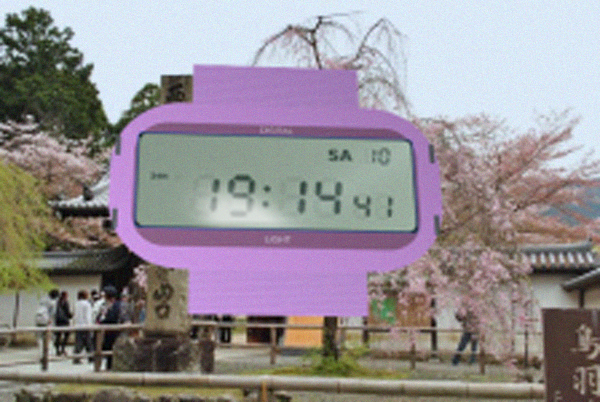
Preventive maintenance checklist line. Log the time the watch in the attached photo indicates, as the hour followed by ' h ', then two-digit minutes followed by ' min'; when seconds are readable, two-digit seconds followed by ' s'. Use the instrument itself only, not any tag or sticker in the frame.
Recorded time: 19 h 14 min 41 s
